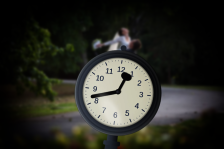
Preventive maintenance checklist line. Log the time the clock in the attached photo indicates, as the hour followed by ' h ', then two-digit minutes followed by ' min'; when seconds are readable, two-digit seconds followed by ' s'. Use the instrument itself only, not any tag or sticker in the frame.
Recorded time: 12 h 42 min
